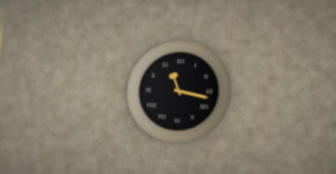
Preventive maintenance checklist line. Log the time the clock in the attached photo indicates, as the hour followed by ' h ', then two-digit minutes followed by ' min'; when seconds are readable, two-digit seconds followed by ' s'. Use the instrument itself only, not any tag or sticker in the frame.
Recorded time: 11 h 17 min
